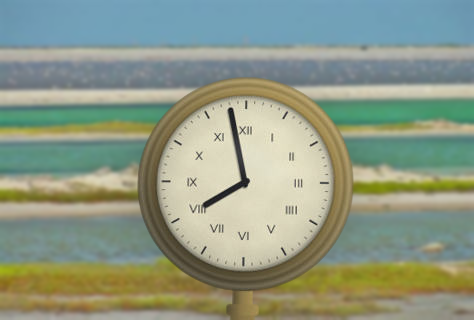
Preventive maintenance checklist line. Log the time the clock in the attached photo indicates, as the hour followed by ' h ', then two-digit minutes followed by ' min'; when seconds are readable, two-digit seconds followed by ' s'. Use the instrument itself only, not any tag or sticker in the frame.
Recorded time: 7 h 58 min
